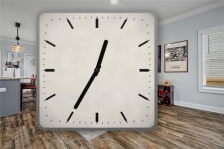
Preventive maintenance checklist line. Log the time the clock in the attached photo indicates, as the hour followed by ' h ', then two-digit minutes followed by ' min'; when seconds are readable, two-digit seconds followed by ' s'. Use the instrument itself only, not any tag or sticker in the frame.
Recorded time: 12 h 35 min
